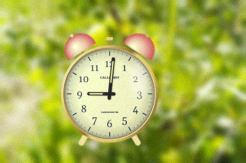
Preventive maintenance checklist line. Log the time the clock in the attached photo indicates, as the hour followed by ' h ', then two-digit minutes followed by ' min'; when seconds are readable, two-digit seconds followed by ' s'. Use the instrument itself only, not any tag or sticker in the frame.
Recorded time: 9 h 01 min
